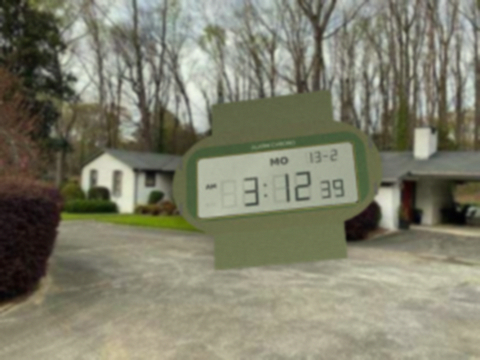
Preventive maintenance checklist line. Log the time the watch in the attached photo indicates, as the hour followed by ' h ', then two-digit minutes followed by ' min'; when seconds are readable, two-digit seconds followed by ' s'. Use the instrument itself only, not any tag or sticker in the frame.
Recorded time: 3 h 12 min 39 s
